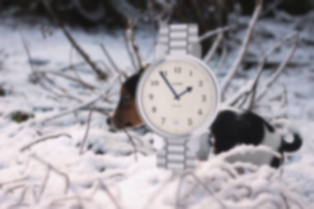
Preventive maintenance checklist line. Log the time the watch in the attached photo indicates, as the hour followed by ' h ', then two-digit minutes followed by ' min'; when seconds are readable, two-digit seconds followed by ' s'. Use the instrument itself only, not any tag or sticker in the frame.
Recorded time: 1 h 54 min
